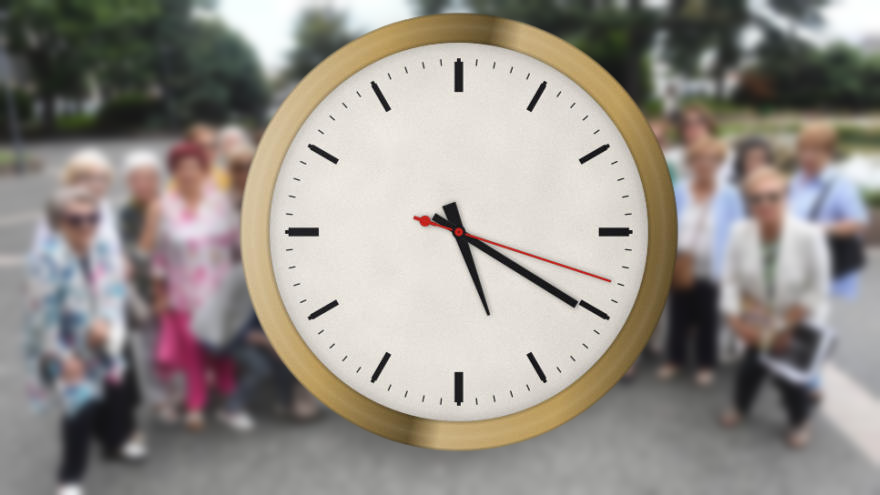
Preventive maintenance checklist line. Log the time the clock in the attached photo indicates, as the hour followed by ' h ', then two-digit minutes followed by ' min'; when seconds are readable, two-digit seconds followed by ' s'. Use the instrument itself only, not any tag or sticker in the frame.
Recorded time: 5 h 20 min 18 s
